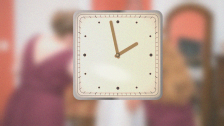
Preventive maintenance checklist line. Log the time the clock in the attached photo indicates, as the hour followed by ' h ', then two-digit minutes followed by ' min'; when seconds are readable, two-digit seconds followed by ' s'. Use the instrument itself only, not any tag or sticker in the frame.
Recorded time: 1 h 58 min
